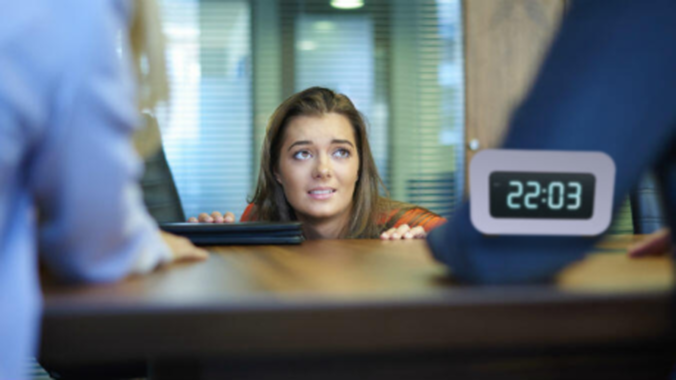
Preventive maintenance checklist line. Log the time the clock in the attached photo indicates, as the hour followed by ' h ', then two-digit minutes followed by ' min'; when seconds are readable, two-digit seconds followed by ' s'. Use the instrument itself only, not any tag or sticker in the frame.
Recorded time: 22 h 03 min
